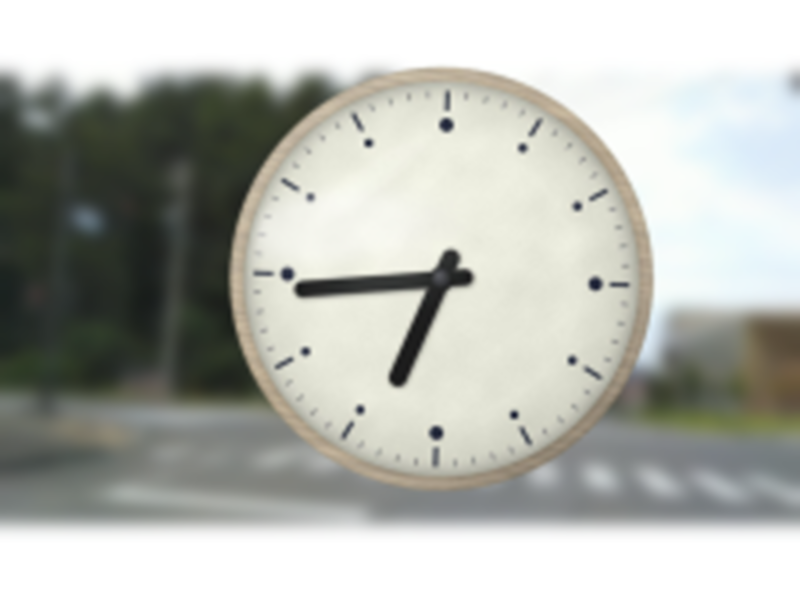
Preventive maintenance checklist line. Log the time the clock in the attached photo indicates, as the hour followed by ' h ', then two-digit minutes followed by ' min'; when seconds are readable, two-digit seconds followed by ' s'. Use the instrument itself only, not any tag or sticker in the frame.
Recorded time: 6 h 44 min
